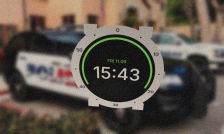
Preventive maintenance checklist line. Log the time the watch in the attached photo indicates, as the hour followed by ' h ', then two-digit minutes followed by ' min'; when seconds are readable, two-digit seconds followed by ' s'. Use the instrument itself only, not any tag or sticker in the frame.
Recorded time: 15 h 43 min
